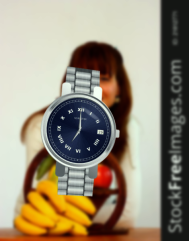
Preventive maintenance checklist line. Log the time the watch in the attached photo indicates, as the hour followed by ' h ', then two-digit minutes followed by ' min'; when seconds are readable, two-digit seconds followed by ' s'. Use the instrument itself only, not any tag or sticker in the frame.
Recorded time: 7 h 00 min
